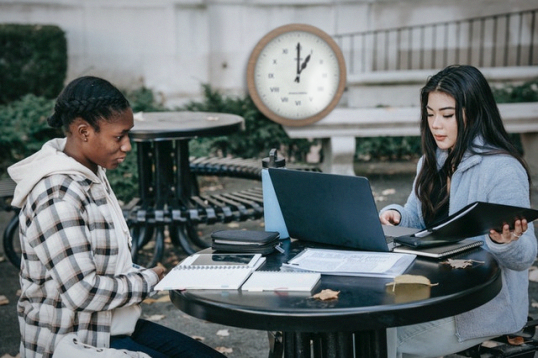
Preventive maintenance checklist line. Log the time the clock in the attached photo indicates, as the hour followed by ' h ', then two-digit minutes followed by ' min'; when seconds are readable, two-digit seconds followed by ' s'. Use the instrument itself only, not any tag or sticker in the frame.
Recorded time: 1 h 00 min
